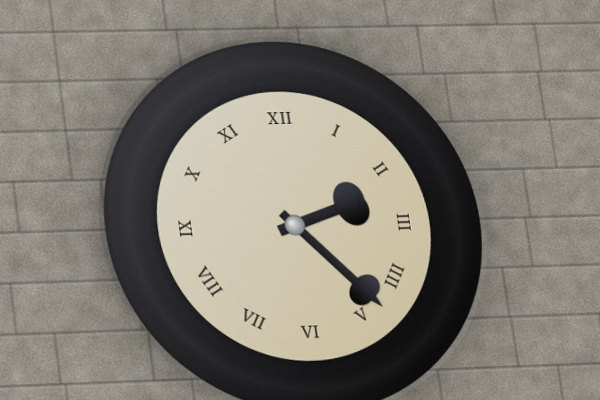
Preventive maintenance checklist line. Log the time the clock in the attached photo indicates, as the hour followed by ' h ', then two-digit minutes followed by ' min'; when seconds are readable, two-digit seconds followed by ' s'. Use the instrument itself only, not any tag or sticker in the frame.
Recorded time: 2 h 23 min
